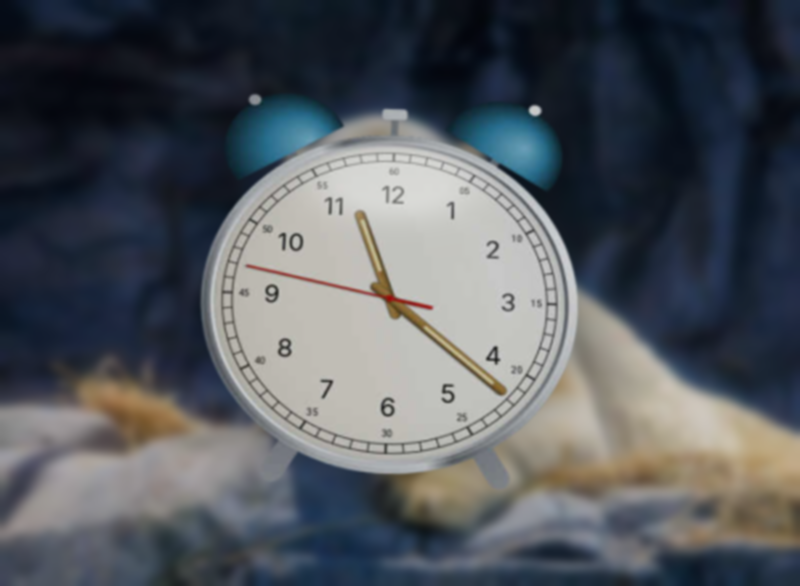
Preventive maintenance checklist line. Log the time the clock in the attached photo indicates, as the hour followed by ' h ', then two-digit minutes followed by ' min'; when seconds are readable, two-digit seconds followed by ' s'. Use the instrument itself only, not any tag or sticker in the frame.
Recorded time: 11 h 21 min 47 s
